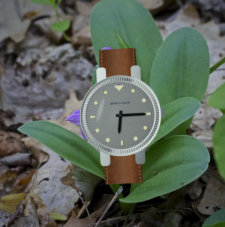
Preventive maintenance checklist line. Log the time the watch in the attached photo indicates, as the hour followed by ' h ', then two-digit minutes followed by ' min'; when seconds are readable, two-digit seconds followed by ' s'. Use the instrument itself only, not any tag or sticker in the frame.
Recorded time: 6 h 15 min
